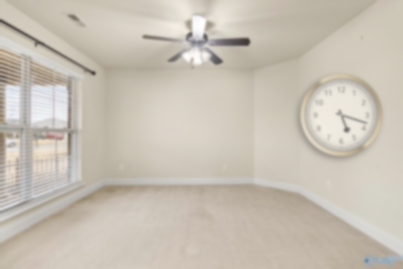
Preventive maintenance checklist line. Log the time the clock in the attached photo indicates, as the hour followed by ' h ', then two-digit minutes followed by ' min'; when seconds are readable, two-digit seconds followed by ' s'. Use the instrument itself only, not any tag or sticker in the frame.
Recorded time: 5 h 18 min
